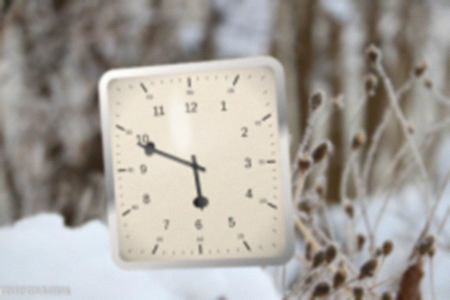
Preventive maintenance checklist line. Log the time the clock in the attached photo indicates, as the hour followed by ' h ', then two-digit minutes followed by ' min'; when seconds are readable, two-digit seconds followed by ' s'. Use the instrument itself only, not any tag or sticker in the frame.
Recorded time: 5 h 49 min
